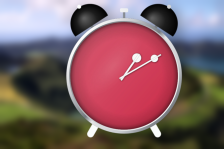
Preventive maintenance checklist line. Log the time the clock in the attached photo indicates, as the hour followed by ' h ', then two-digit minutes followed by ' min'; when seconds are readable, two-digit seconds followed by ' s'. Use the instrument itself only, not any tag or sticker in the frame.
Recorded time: 1 h 10 min
